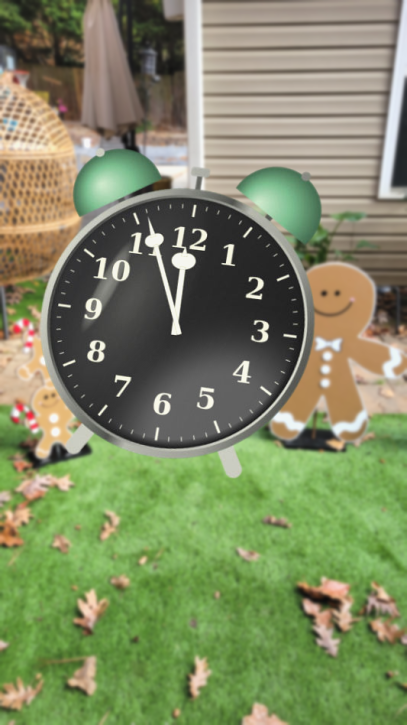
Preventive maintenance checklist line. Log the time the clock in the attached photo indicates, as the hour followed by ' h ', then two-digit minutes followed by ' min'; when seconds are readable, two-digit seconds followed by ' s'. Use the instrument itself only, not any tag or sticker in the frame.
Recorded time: 11 h 56 min
